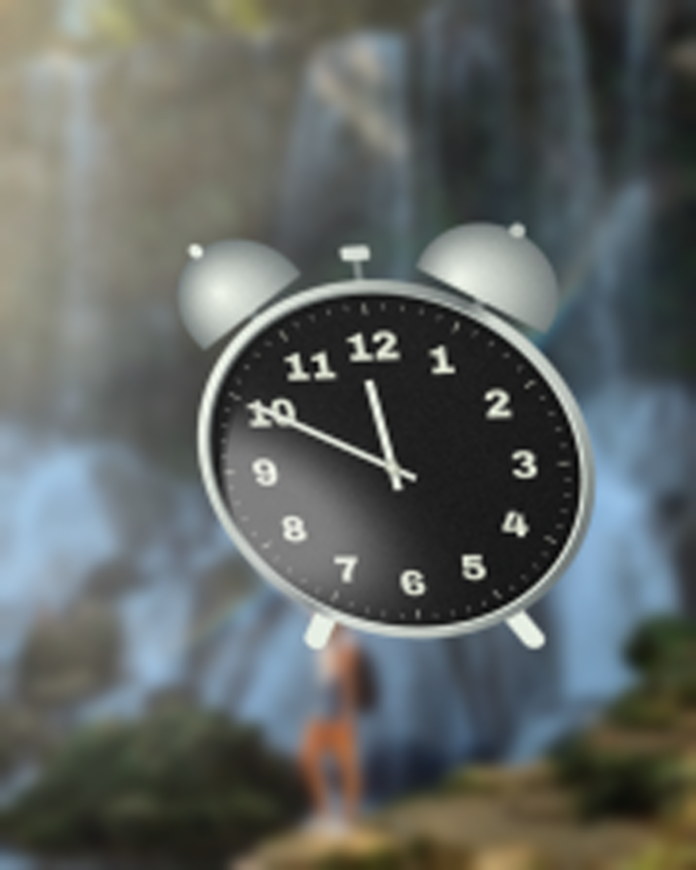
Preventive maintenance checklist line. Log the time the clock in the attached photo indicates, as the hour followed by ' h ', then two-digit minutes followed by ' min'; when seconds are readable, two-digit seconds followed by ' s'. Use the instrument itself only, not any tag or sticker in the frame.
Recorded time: 11 h 50 min
